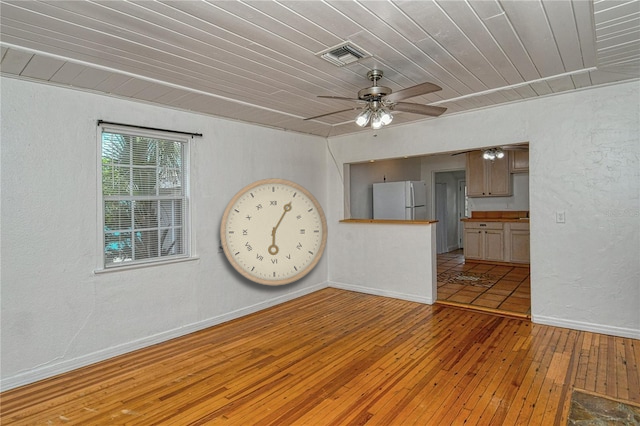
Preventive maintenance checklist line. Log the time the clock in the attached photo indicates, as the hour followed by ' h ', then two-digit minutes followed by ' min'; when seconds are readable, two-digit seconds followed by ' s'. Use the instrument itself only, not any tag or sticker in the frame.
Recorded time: 6 h 05 min
